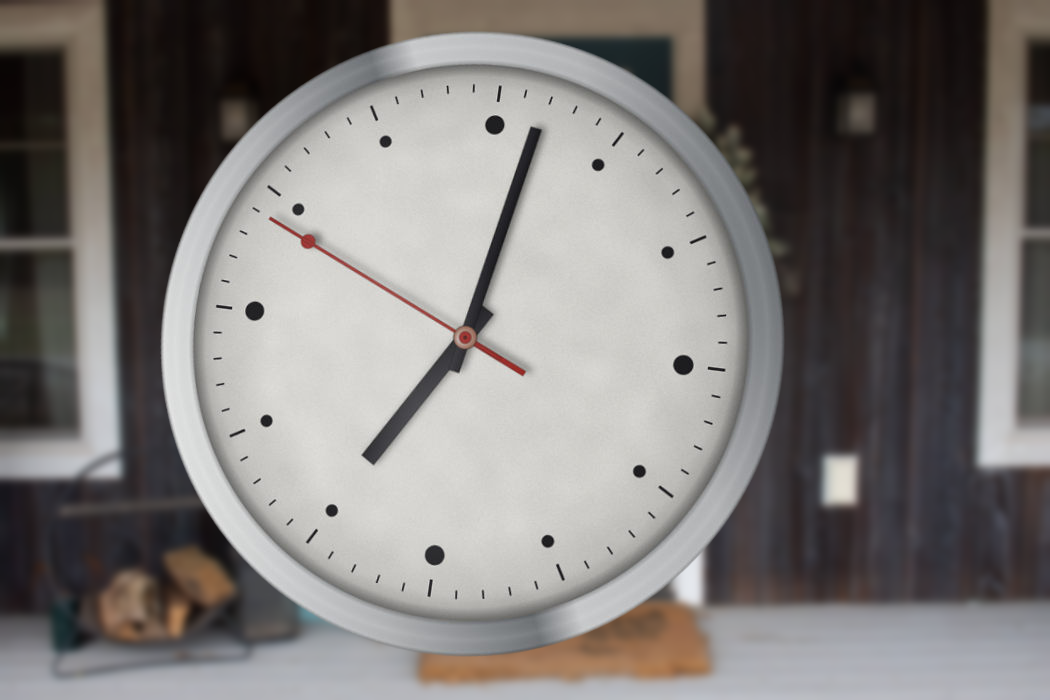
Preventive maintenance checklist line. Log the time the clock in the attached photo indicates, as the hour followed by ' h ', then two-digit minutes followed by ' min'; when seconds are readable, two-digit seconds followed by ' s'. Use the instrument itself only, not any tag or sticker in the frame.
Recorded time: 7 h 01 min 49 s
